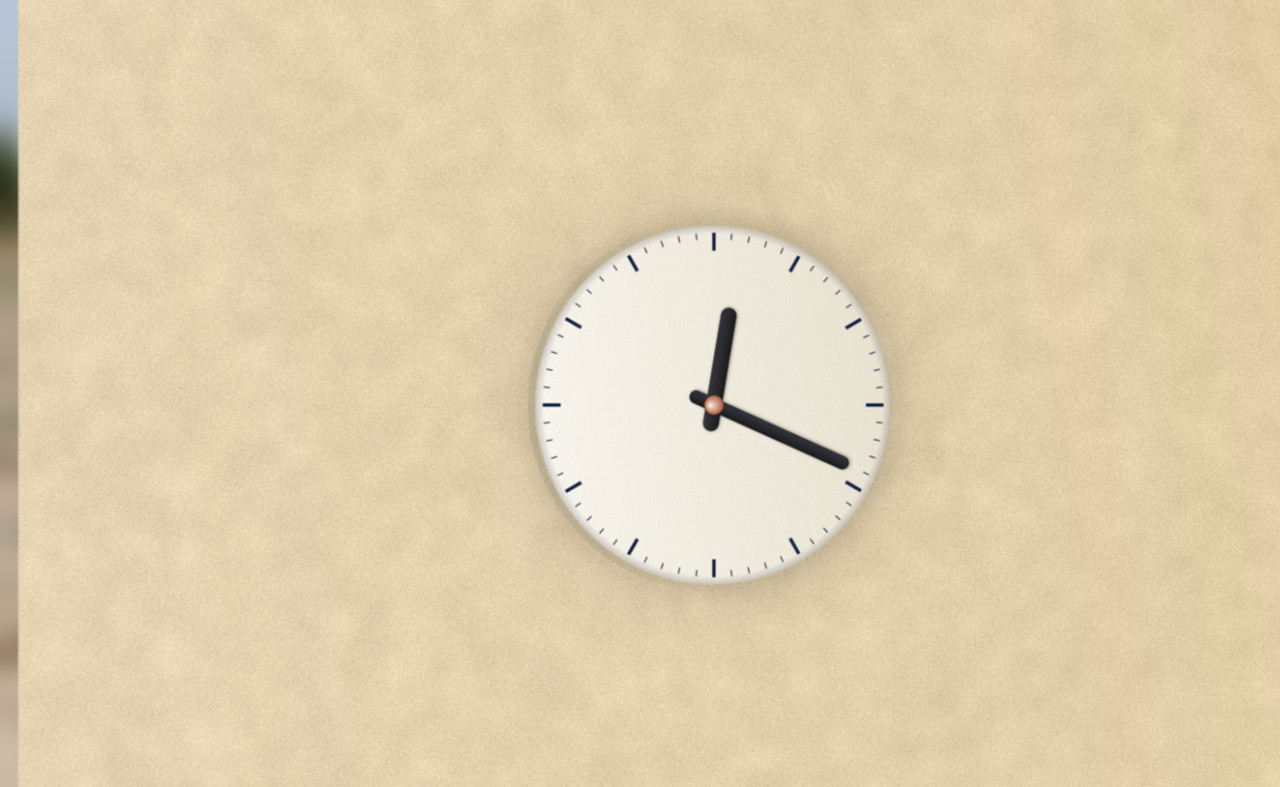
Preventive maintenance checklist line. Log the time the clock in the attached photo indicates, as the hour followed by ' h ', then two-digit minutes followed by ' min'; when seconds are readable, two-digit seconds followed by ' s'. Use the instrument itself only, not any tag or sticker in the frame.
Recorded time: 12 h 19 min
